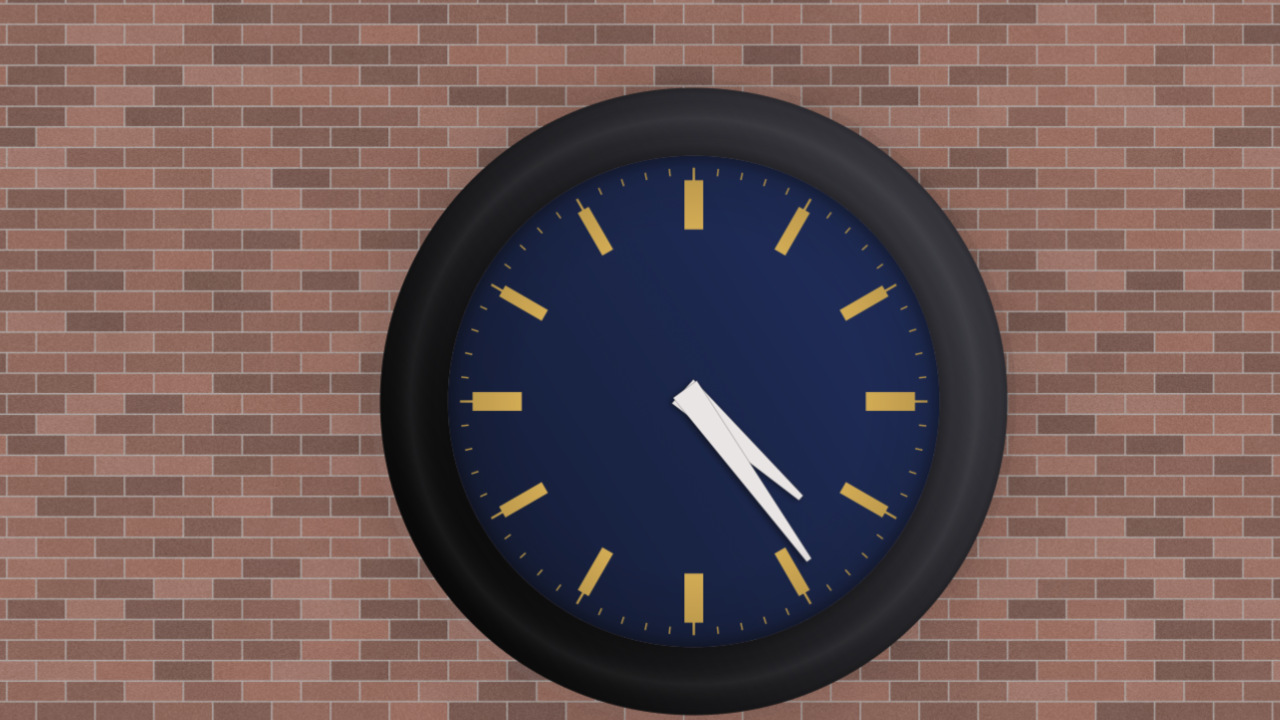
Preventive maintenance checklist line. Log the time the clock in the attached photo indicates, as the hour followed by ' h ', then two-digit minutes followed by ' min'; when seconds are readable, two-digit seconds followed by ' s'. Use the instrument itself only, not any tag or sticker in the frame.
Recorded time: 4 h 24 min
